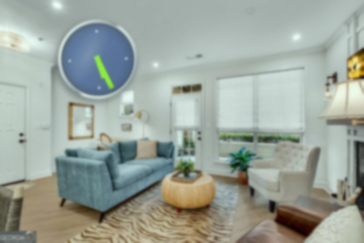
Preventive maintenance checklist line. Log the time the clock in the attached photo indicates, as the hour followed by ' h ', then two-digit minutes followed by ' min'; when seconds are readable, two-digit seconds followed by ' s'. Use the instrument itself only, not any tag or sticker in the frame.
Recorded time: 5 h 26 min
